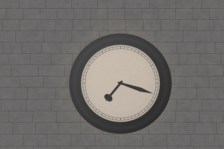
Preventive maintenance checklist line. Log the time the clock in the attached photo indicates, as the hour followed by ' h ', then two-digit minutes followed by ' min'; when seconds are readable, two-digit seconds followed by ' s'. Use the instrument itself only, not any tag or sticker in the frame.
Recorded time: 7 h 18 min
